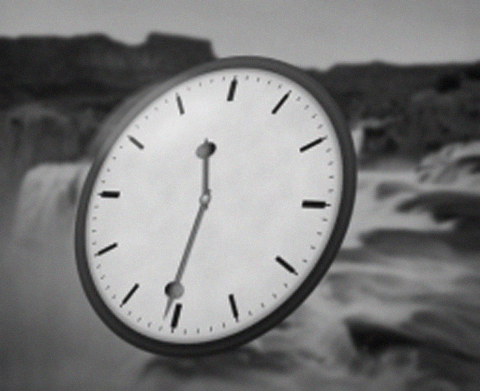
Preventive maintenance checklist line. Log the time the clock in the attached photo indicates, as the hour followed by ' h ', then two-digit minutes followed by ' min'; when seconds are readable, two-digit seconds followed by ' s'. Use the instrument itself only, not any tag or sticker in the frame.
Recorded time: 11 h 31 min
